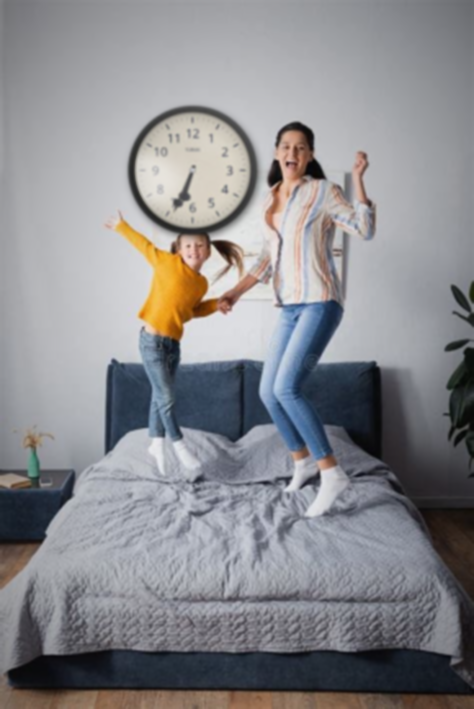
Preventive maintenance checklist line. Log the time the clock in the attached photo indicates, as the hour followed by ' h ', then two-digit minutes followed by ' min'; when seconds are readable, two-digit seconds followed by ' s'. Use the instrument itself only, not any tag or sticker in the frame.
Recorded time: 6 h 34 min
